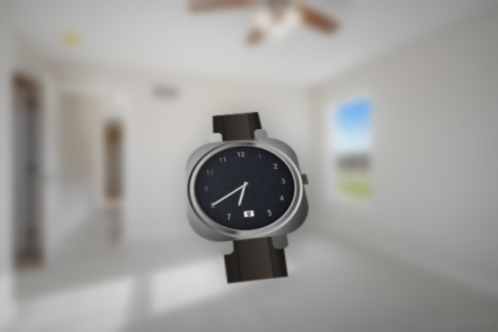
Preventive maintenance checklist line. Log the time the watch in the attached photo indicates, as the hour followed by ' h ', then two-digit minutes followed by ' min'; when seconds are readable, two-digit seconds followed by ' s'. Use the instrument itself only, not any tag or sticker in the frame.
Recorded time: 6 h 40 min
